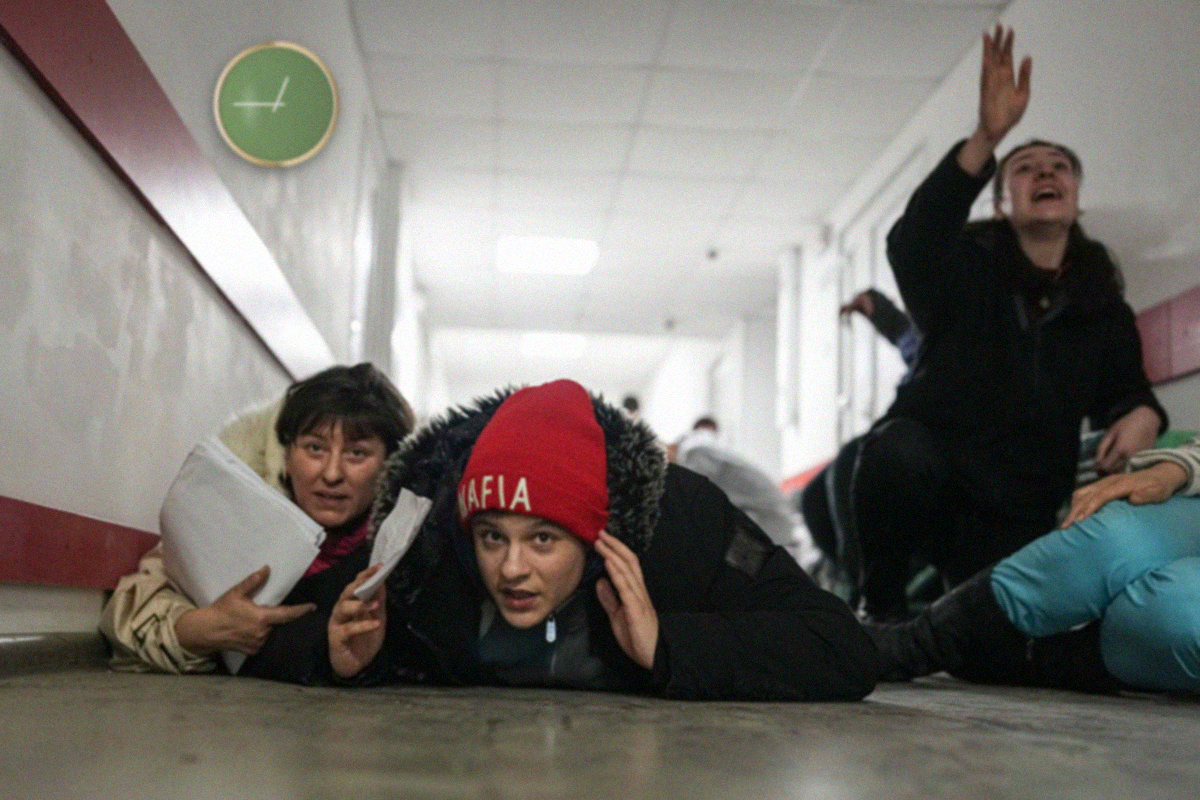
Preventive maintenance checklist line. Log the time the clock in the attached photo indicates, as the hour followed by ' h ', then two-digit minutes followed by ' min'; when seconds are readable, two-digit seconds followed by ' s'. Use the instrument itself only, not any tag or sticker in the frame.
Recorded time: 12 h 45 min
